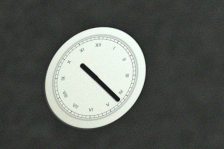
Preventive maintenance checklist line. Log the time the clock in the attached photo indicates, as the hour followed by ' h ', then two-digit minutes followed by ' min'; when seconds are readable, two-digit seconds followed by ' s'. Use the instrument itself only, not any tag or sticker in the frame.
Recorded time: 10 h 22 min
